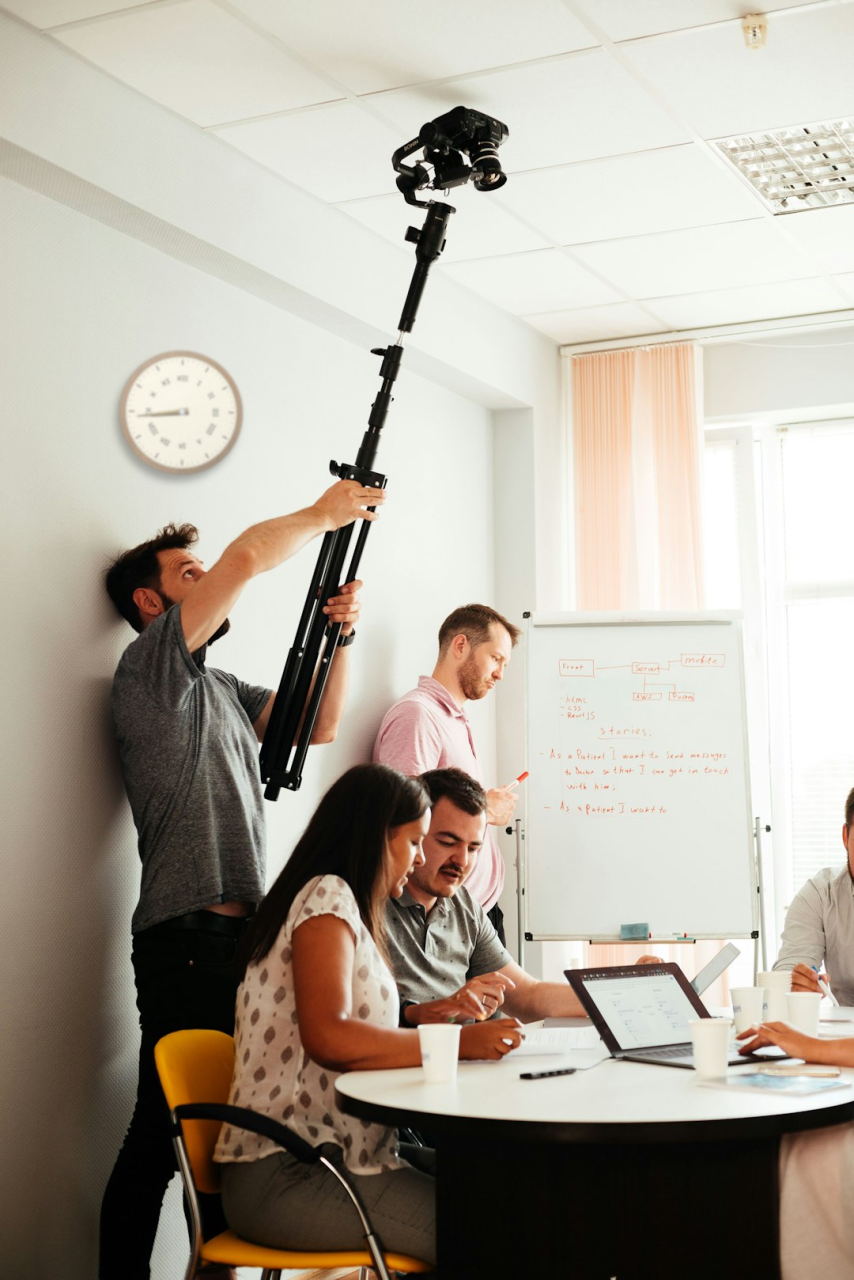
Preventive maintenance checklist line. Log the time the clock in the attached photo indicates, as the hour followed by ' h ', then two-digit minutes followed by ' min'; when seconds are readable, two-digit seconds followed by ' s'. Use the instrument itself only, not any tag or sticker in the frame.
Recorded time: 8 h 44 min
